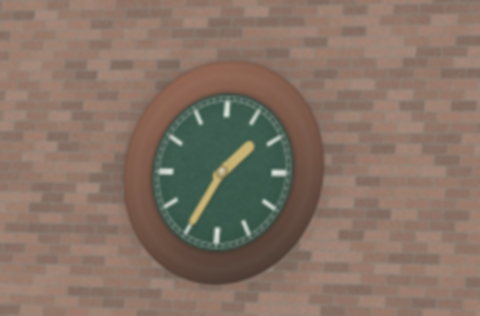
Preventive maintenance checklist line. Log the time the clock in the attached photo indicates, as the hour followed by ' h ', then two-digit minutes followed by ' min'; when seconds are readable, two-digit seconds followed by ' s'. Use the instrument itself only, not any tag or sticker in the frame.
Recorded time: 1 h 35 min
